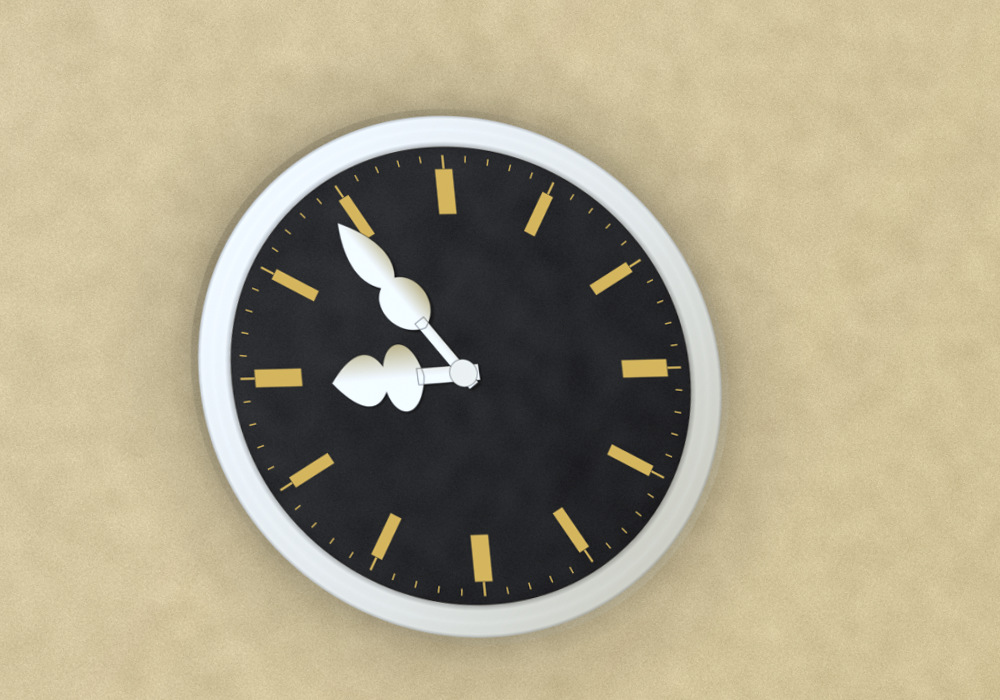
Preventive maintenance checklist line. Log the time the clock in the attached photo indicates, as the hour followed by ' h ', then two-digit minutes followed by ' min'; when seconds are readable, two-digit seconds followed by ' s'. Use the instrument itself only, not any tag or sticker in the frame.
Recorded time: 8 h 54 min
